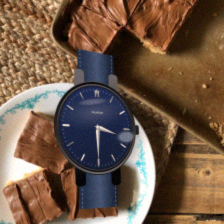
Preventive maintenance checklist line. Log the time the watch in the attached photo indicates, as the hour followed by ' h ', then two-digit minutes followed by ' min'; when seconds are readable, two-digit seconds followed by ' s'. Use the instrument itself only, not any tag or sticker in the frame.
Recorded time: 3 h 30 min
